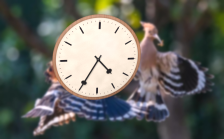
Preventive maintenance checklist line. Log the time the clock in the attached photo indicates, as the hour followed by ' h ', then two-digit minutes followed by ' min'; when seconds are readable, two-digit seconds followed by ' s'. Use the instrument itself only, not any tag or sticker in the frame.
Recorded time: 4 h 35 min
